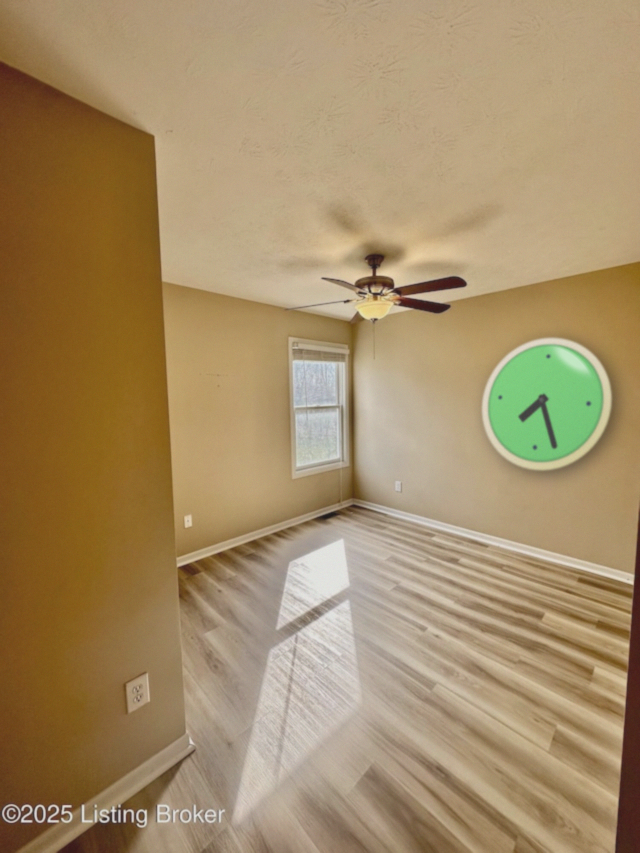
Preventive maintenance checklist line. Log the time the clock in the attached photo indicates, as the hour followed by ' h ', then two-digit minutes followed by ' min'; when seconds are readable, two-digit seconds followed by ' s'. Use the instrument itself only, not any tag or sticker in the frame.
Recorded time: 7 h 26 min
